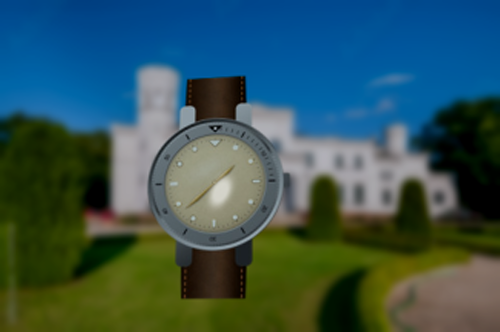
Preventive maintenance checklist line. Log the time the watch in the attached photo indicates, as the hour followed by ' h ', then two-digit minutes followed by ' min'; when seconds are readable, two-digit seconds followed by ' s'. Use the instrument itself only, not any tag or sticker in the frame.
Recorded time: 1 h 38 min
